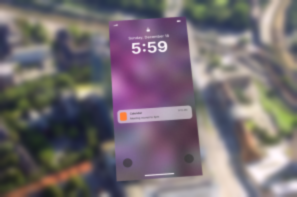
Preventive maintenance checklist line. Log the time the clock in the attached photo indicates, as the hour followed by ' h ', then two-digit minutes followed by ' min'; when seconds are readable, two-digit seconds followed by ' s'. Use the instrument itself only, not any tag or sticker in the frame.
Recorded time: 5 h 59 min
